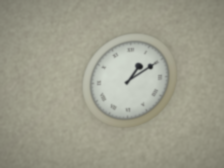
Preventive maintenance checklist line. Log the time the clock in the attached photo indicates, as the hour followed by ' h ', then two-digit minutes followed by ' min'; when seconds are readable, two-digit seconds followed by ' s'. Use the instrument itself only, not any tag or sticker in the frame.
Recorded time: 1 h 10 min
